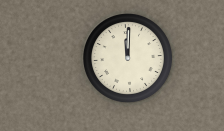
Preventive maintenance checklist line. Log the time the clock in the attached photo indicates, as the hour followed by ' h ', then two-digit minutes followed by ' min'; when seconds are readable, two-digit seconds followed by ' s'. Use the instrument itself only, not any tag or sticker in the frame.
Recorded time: 12 h 01 min
